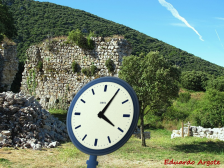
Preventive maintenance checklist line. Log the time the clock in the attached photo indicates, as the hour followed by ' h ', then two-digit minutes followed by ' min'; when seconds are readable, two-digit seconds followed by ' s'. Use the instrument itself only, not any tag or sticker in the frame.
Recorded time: 4 h 05 min
